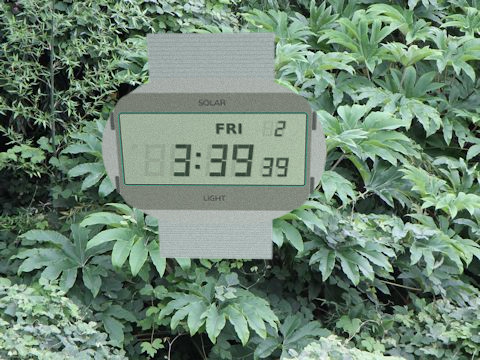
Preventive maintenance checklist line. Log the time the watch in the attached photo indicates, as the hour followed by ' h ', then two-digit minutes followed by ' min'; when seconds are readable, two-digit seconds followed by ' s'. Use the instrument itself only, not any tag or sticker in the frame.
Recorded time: 3 h 39 min 39 s
